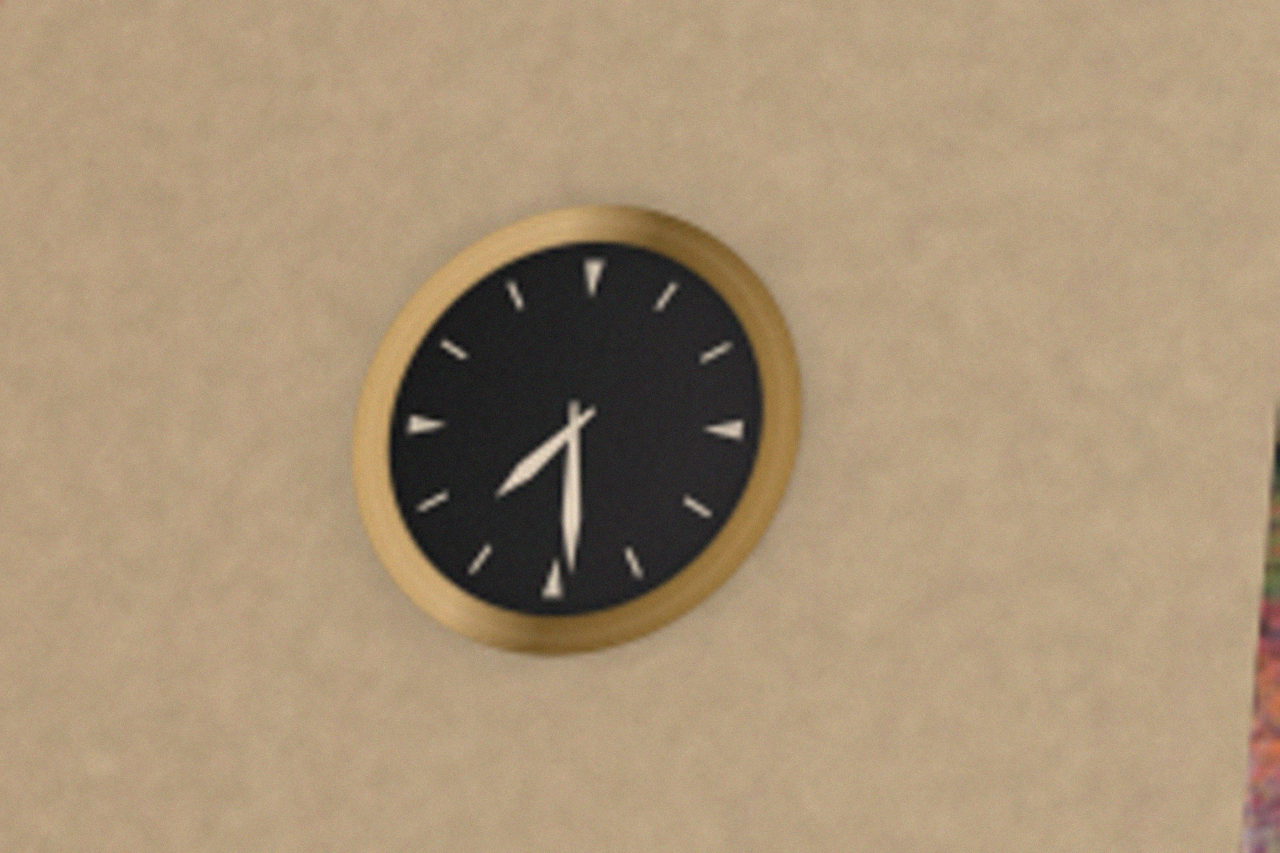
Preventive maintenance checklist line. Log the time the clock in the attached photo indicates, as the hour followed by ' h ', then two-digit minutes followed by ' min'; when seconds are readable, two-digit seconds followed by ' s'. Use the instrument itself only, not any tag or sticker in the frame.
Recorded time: 7 h 29 min
